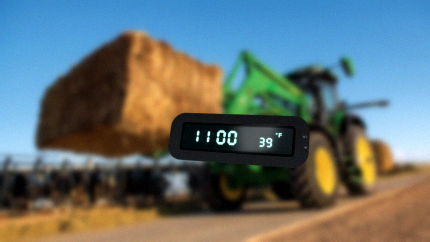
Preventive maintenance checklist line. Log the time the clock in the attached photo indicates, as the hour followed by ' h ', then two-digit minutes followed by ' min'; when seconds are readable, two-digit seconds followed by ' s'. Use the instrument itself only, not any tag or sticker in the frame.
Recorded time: 11 h 00 min
